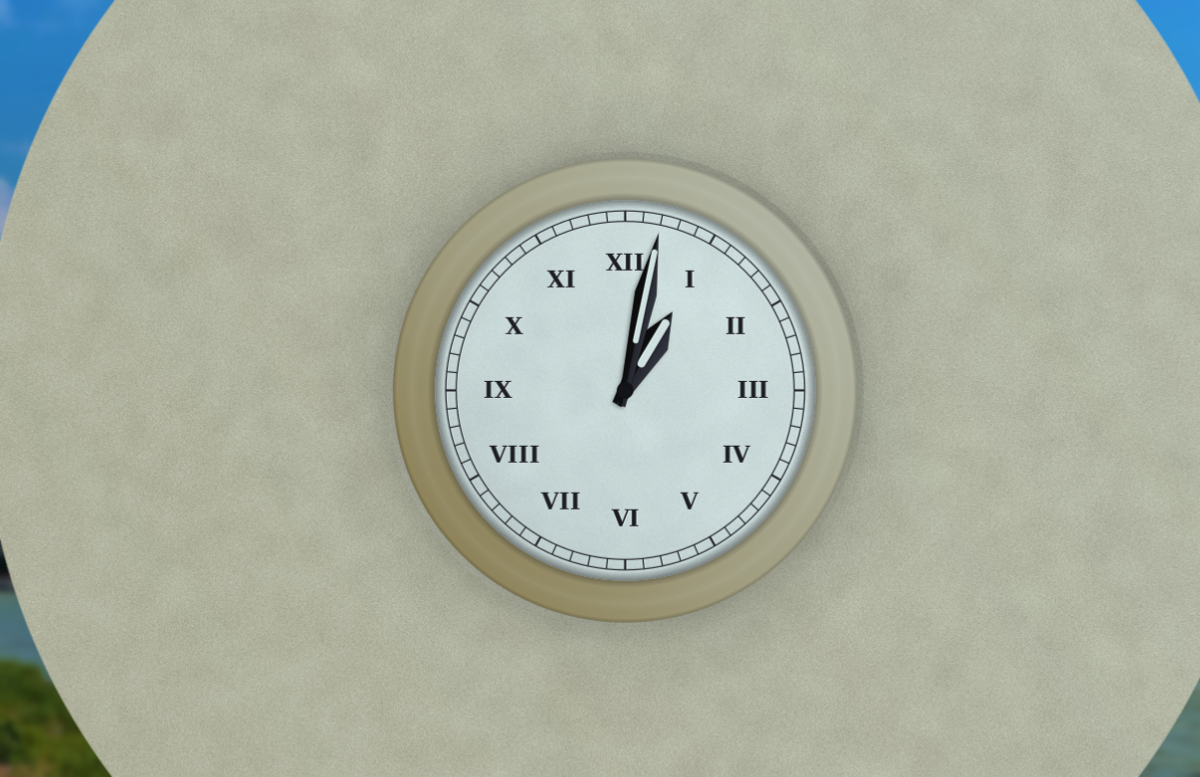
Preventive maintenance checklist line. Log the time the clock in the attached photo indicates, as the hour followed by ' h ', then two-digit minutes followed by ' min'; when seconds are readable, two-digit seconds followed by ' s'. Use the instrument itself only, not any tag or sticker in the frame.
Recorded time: 1 h 02 min
